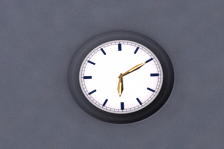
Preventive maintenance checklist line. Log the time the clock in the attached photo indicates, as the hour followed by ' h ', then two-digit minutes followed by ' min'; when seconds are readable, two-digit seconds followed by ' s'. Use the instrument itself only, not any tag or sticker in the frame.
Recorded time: 6 h 10 min
